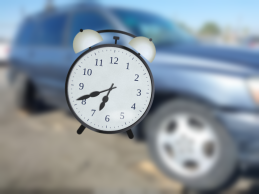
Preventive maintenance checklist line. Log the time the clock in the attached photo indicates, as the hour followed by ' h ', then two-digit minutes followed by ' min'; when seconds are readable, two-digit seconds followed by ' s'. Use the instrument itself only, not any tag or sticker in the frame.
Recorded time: 6 h 41 min
